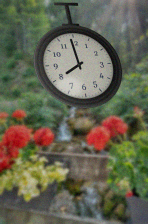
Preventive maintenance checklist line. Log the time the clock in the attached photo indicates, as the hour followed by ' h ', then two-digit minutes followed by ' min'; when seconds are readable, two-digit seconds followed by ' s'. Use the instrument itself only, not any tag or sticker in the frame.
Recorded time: 7 h 59 min
